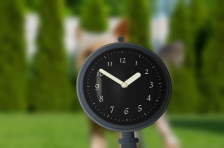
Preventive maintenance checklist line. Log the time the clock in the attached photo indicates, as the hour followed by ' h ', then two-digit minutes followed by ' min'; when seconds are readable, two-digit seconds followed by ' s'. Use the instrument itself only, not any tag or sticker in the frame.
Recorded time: 1 h 51 min
